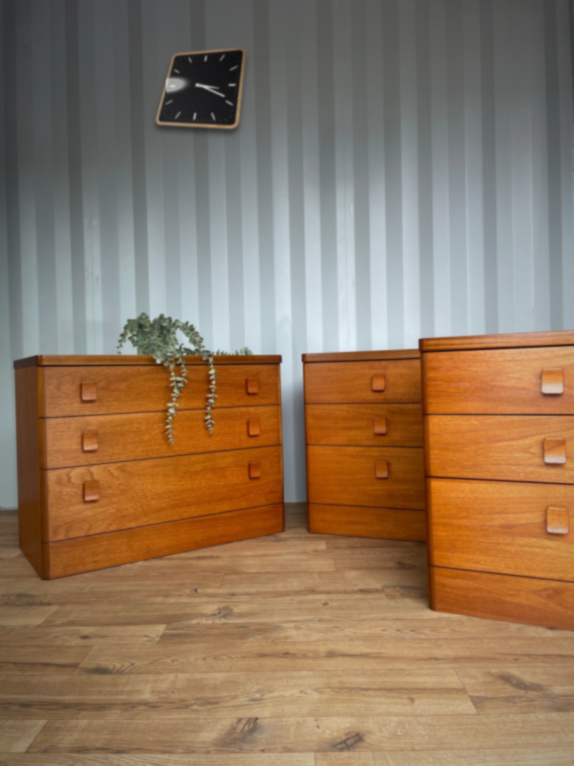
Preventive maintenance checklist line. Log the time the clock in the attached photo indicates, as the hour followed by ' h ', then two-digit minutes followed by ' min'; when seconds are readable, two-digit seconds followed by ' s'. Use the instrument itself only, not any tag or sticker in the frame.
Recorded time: 3 h 19 min
